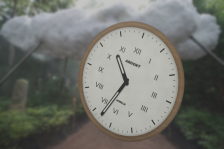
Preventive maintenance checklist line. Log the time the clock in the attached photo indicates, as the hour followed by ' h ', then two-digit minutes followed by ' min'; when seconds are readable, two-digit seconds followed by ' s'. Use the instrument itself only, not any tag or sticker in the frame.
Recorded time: 10 h 33 min
